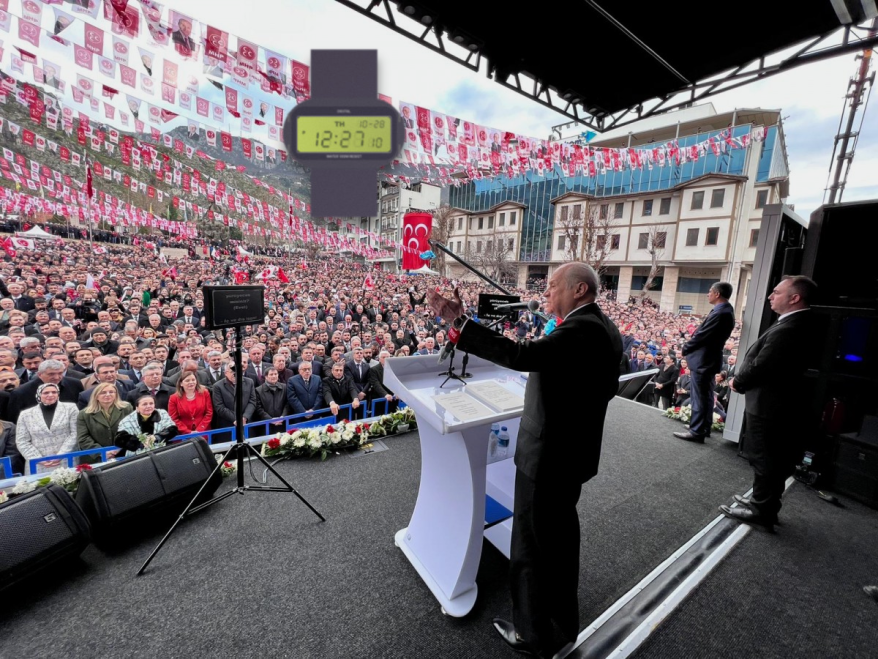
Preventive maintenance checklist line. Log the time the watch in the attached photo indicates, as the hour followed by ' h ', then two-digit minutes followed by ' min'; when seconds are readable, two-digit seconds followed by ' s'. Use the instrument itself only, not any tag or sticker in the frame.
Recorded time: 12 h 27 min 10 s
